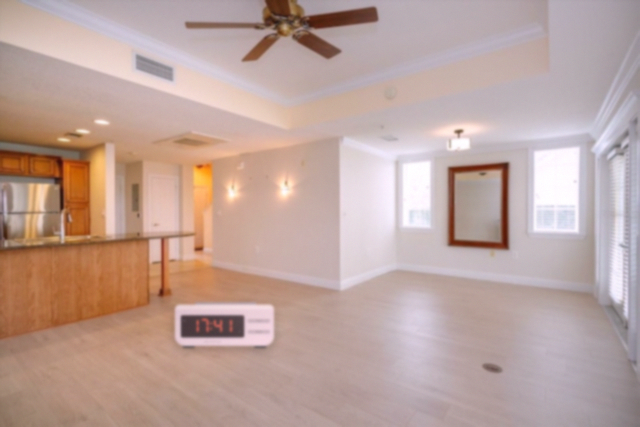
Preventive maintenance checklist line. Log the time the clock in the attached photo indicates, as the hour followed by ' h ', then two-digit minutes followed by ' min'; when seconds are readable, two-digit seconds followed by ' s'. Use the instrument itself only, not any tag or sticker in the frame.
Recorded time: 17 h 41 min
